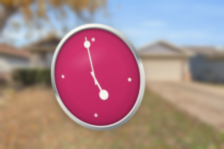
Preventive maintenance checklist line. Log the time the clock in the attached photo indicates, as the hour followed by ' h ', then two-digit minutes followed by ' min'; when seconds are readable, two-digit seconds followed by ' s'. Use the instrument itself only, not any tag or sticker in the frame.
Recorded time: 4 h 58 min
